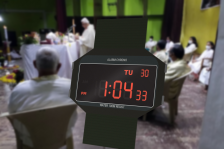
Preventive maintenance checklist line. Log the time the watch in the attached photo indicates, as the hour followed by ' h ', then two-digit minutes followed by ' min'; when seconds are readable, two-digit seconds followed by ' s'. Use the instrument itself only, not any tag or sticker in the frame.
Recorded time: 1 h 04 min 33 s
